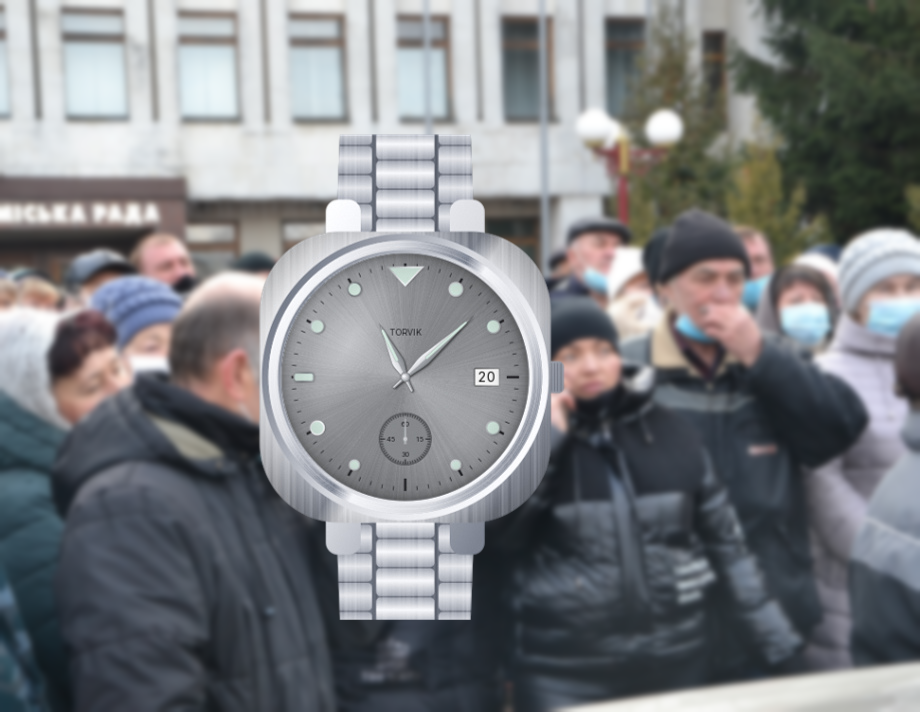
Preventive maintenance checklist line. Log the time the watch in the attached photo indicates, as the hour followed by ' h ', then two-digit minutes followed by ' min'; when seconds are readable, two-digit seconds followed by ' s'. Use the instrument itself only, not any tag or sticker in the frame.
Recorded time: 11 h 08 min
